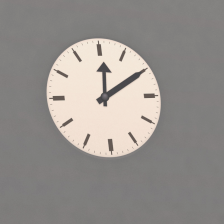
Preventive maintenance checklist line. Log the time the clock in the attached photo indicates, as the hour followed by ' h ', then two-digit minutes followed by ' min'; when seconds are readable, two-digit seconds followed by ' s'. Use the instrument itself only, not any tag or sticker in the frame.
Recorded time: 12 h 10 min
